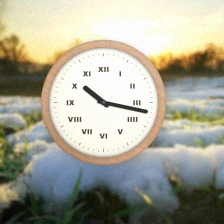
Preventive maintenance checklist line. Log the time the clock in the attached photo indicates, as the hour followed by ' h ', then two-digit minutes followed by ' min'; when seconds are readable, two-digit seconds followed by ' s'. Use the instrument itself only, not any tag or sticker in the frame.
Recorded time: 10 h 17 min
